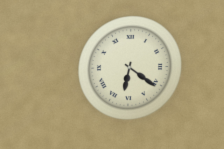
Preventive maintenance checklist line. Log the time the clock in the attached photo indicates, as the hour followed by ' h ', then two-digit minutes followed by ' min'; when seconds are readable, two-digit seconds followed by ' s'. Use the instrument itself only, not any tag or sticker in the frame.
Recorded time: 6 h 21 min
